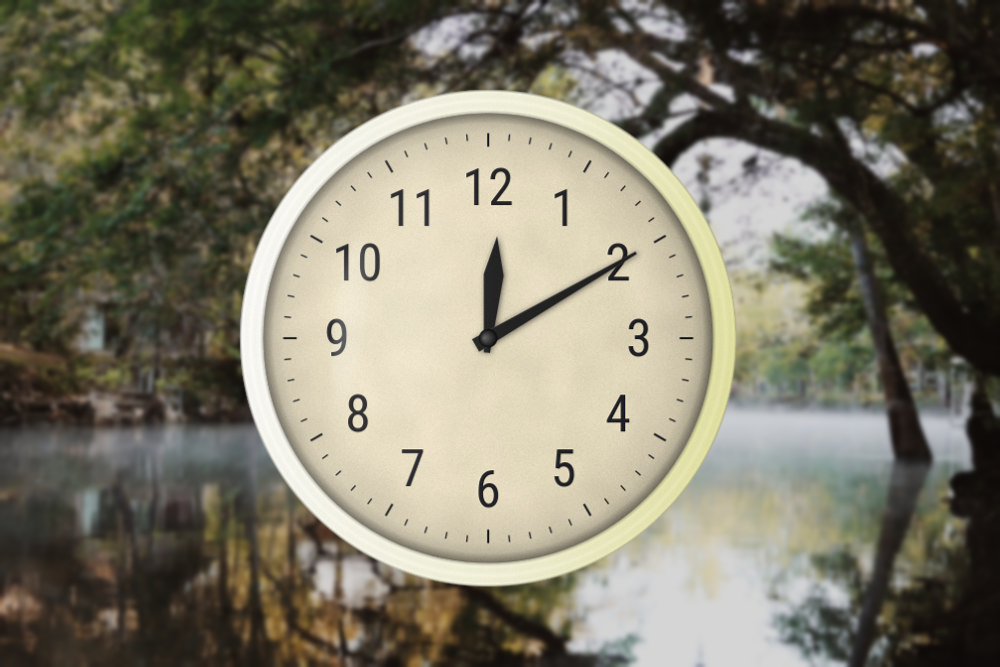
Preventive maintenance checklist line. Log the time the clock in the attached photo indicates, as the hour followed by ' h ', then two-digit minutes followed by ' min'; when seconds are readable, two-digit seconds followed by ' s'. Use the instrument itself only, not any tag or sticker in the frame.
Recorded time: 12 h 10 min
